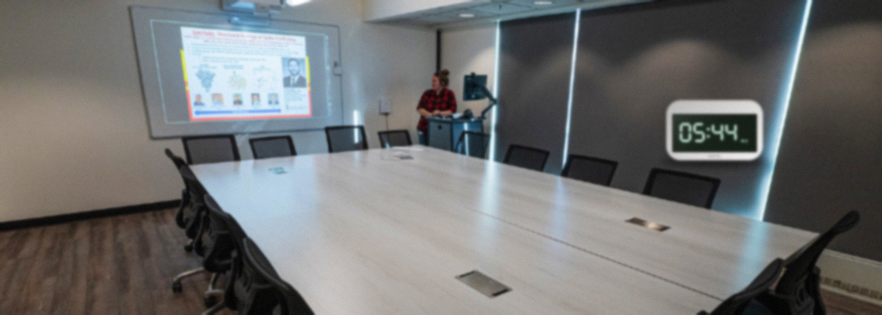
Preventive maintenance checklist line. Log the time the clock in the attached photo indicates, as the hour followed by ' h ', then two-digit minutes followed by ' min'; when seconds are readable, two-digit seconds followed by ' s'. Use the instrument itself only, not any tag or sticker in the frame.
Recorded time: 5 h 44 min
